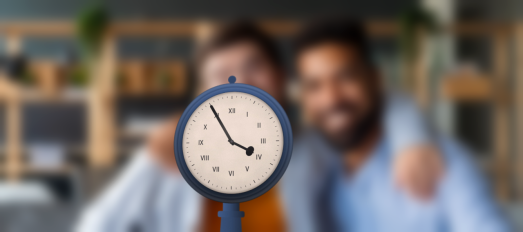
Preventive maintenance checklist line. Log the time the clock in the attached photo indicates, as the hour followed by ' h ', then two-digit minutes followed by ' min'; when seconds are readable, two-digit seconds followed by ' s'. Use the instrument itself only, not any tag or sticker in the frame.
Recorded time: 3 h 55 min
